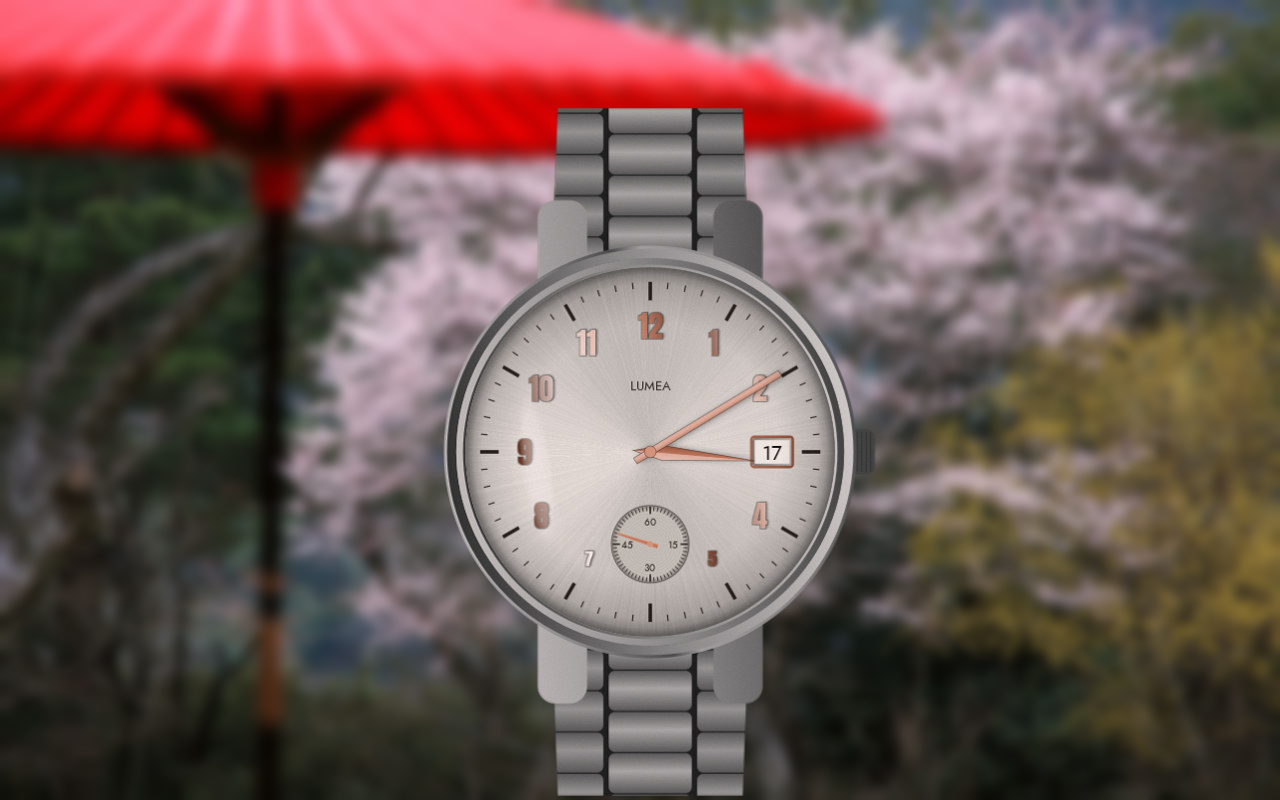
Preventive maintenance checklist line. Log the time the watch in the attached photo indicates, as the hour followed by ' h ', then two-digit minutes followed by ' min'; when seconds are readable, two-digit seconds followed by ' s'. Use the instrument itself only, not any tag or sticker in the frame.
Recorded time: 3 h 09 min 48 s
